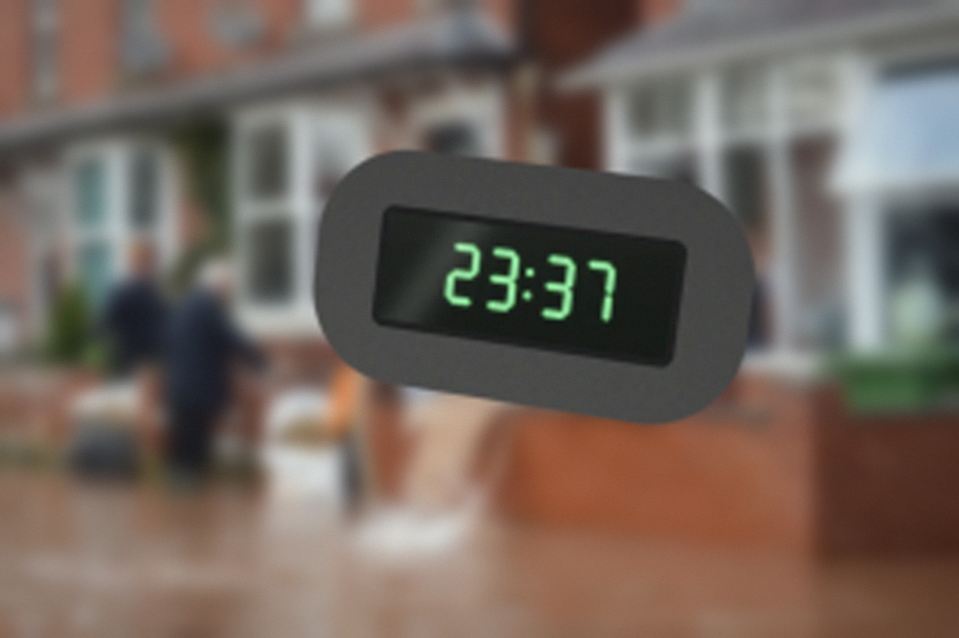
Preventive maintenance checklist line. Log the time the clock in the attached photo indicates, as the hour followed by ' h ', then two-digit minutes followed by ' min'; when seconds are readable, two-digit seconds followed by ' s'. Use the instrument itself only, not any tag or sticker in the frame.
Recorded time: 23 h 37 min
